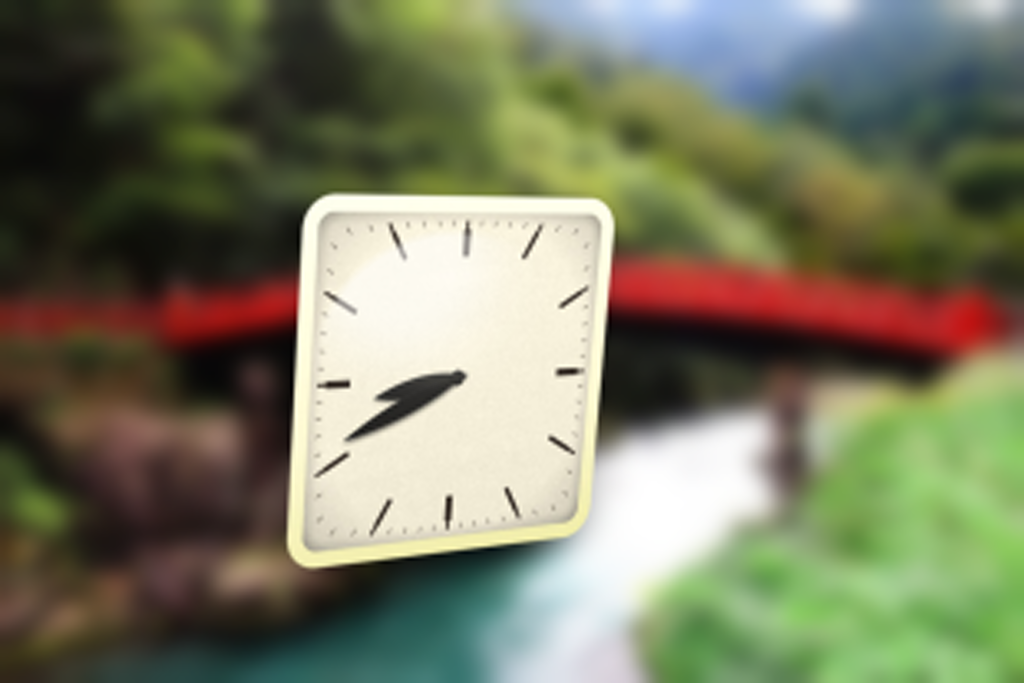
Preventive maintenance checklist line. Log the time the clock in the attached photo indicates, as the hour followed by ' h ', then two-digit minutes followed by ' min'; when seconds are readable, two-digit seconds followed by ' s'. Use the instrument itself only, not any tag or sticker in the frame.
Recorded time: 8 h 41 min
